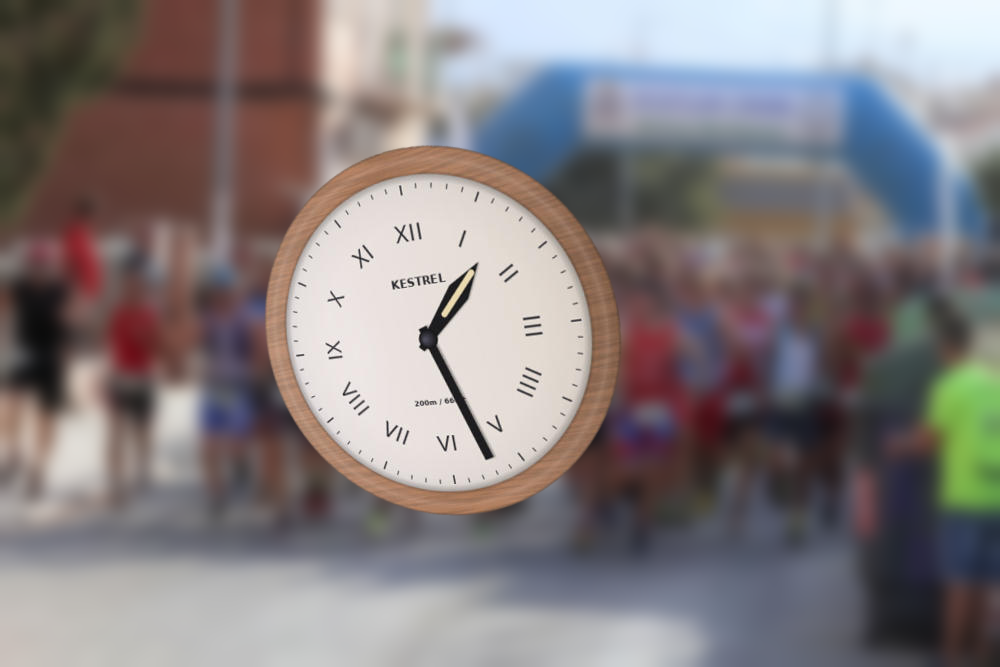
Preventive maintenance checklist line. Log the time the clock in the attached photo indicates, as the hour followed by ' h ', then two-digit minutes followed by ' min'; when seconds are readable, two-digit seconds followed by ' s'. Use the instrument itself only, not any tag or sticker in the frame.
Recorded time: 1 h 27 min
